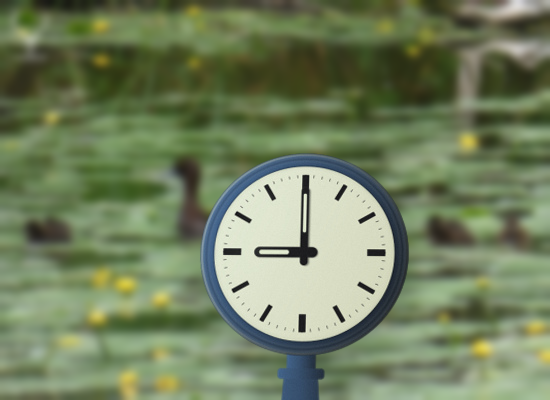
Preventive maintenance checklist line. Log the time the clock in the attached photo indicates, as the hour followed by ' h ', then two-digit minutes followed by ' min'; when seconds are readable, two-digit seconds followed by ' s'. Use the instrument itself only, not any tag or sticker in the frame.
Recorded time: 9 h 00 min
